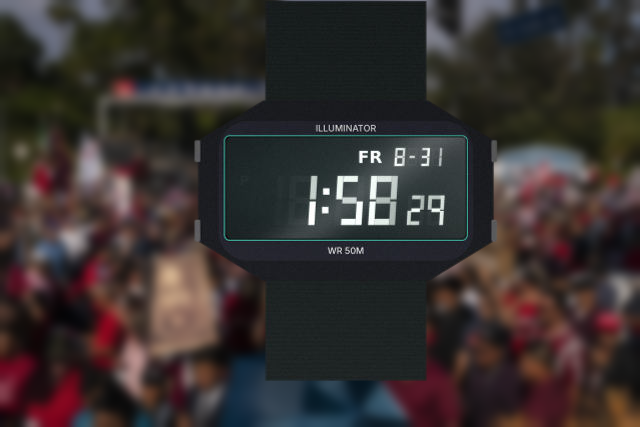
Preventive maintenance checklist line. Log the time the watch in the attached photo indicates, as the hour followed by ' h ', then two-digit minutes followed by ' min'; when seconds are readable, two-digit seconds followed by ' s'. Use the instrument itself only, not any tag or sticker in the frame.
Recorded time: 1 h 58 min 29 s
